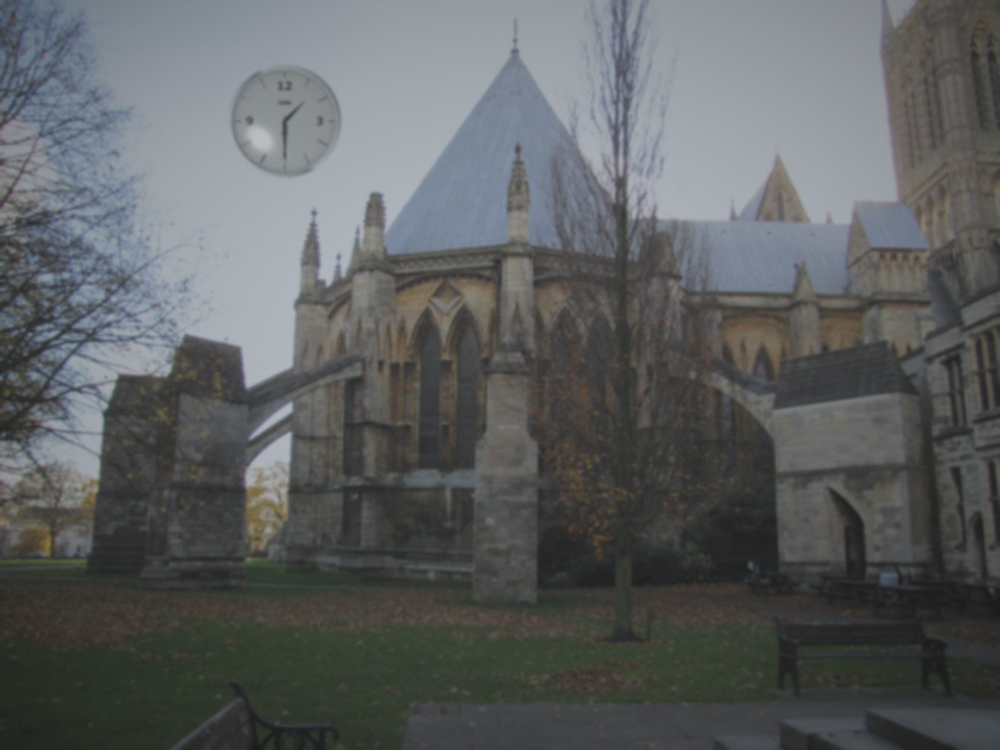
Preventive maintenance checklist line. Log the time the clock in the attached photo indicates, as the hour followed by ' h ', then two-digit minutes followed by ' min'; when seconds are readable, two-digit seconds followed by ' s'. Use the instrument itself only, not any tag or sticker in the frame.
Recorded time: 1 h 30 min
